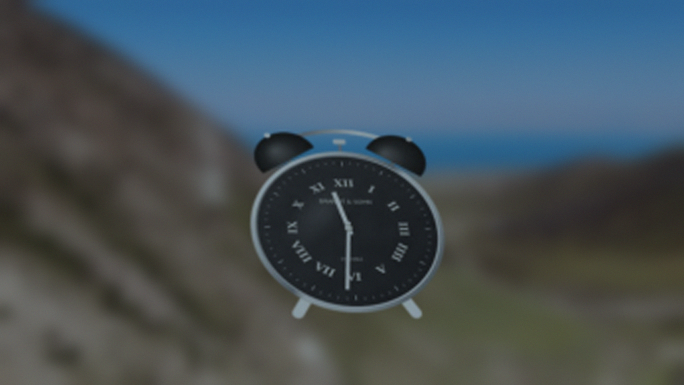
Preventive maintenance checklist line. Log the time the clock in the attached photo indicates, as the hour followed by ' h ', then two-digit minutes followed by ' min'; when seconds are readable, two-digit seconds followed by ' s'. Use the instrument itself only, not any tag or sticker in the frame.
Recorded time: 11 h 31 min
